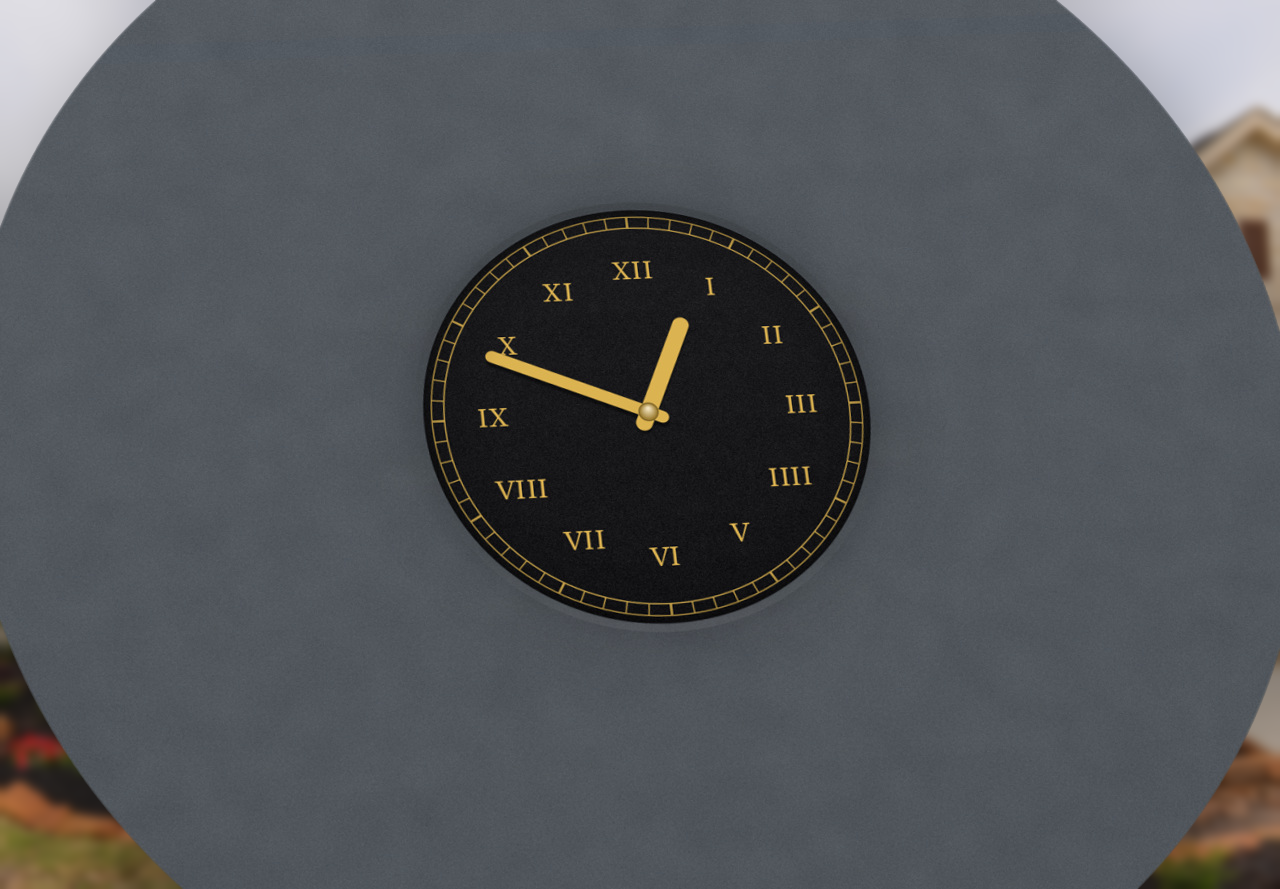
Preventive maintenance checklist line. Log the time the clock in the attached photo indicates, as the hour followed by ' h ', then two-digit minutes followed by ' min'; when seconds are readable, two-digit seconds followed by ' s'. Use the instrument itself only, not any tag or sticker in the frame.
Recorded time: 12 h 49 min
